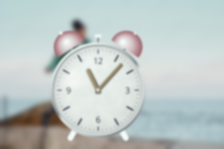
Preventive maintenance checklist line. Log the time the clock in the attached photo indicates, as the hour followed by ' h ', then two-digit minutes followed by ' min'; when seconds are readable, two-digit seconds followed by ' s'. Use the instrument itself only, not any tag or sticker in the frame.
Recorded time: 11 h 07 min
